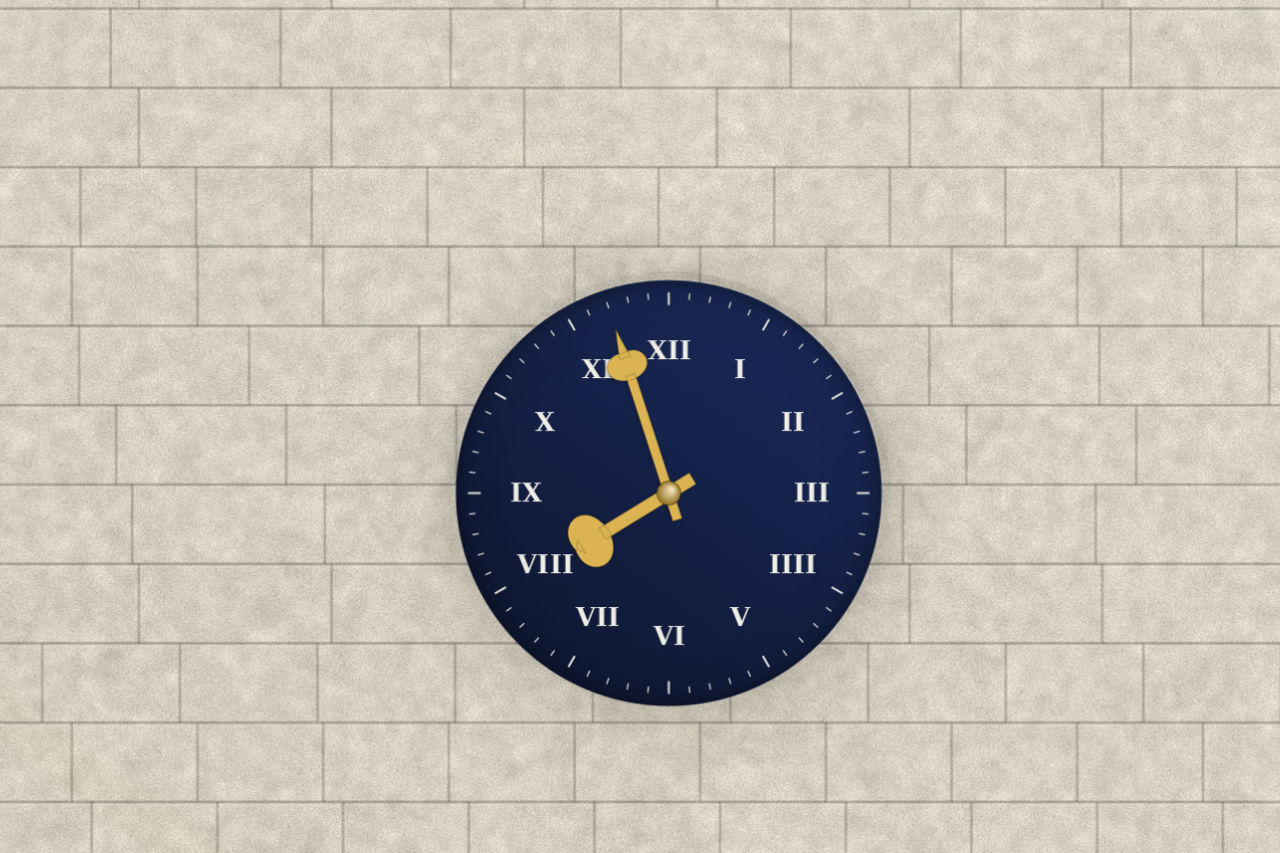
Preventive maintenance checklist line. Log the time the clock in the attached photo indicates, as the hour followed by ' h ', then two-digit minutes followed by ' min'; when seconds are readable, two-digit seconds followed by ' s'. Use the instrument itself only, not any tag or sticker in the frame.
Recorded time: 7 h 57 min
